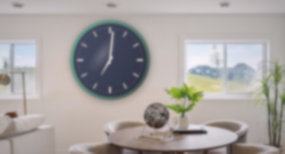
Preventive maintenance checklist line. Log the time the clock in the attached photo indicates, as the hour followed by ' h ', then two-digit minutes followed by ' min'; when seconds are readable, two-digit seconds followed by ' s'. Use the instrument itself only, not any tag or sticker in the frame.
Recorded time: 7 h 01 min
